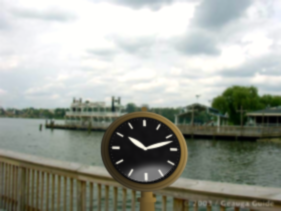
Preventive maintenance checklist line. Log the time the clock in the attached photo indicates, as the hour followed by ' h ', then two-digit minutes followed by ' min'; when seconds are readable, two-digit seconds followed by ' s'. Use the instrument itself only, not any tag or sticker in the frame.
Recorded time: 10 h 12 min
